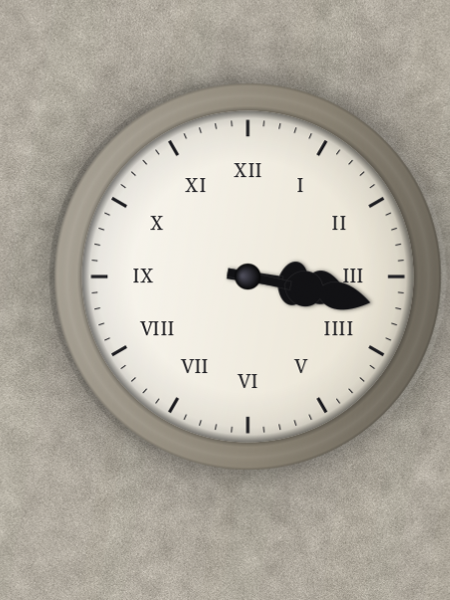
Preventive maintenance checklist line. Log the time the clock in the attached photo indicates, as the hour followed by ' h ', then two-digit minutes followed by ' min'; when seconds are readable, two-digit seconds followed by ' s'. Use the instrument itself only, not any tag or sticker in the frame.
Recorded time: 3 h 17 min
